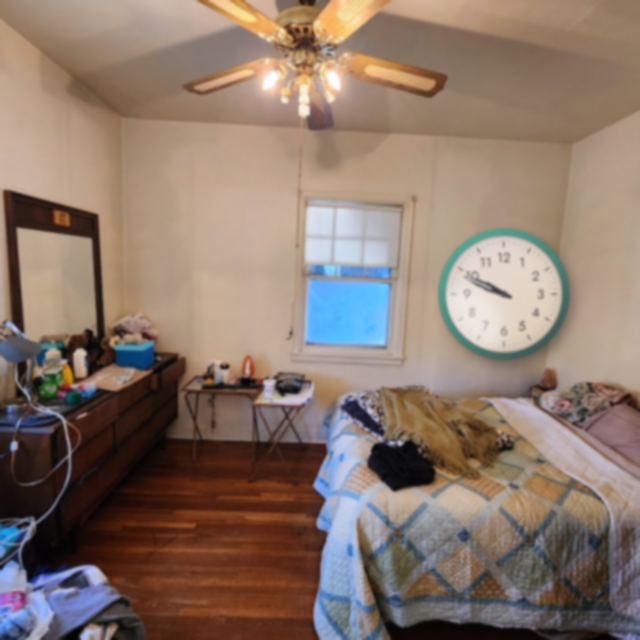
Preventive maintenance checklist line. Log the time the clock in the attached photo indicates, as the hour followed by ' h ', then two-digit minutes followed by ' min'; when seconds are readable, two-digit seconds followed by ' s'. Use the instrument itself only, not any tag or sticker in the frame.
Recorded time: 9 h 49 min
